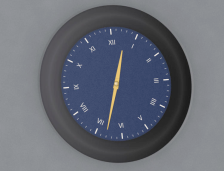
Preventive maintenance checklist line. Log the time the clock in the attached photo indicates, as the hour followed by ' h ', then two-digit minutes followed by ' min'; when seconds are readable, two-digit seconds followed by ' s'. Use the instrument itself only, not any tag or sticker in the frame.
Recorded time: 12 h 33 min
